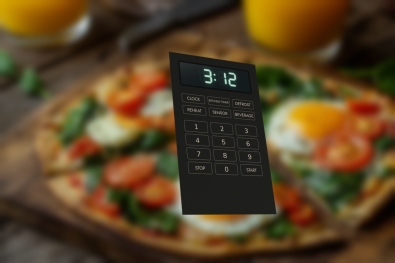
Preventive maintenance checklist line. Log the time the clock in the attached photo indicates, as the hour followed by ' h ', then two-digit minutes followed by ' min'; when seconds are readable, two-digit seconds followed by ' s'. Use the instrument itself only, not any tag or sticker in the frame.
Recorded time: 3 h 12 min
